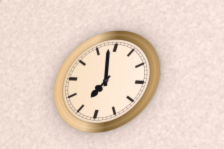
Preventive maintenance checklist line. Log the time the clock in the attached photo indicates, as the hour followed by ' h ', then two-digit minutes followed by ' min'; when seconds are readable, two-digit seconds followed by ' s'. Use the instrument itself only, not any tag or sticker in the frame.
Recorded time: 6 h 58 min
